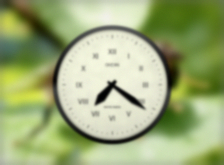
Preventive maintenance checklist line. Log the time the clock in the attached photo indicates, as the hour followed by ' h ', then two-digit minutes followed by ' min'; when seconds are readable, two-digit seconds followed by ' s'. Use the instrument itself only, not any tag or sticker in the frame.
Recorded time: 7 h 21 min
